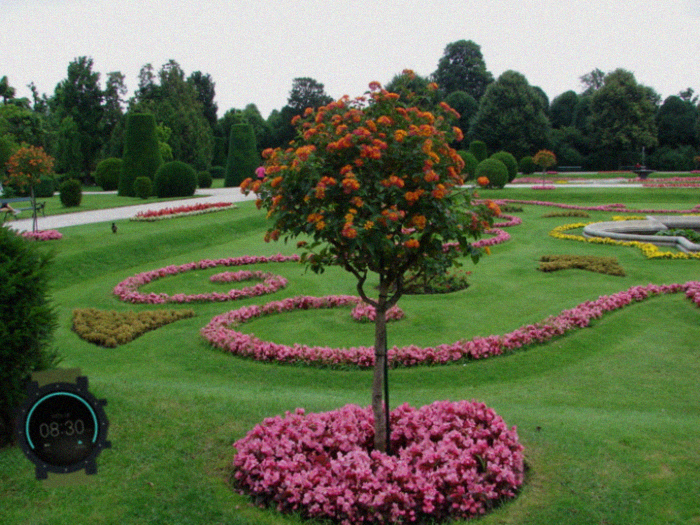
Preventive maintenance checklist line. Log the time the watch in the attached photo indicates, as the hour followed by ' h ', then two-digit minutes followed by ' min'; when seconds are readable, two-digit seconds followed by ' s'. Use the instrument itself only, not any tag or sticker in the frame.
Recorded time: 8 h 30 min
